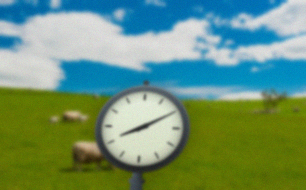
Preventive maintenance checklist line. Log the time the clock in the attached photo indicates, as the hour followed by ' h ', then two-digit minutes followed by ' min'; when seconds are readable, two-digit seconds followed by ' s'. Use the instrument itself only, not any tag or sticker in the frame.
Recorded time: 8 h 10 min
